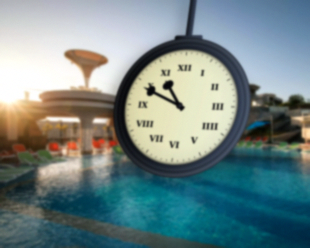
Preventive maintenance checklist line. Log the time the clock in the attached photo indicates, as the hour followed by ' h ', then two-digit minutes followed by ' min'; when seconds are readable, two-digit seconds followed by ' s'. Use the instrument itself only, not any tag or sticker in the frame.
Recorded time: 10 h 49 min
